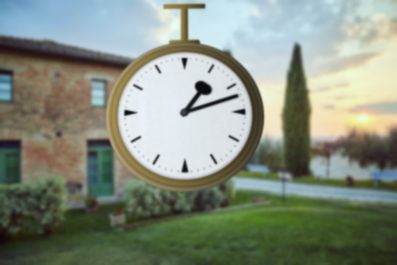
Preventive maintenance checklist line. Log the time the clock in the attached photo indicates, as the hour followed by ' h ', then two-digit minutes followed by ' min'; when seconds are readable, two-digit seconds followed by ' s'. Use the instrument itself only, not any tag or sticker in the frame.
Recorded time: 1 h 12 min
